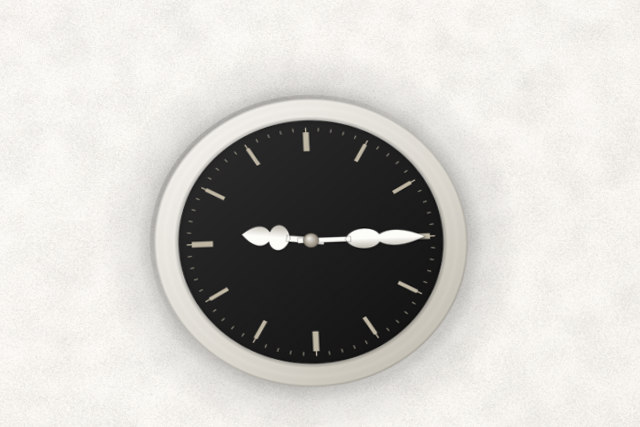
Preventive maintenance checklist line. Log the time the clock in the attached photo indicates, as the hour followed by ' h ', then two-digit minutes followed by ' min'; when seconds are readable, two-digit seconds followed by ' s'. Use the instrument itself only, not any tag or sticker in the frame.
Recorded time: 9 h 15 min
